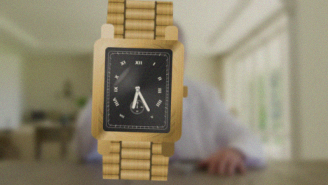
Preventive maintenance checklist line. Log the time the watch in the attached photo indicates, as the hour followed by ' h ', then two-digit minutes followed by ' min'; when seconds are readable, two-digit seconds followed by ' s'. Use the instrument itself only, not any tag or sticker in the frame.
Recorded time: 6 h 25 min
